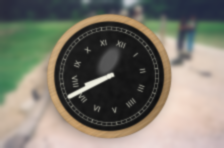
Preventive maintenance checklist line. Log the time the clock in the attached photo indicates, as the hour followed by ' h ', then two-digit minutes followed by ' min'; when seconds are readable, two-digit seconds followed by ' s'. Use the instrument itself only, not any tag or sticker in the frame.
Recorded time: 7 h 37 min
